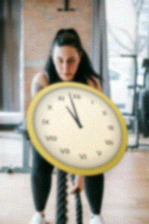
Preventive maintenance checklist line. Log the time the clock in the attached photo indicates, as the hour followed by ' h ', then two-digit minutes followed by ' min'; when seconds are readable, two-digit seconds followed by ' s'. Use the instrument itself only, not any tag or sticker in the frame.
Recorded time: 10 h 58 min
